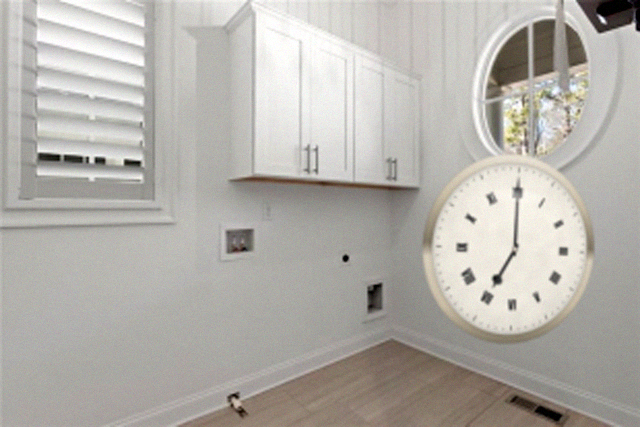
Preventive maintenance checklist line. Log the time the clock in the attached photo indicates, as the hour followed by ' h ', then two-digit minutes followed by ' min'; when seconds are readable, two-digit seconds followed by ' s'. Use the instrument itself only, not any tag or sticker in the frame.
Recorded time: 7 h 00 min
